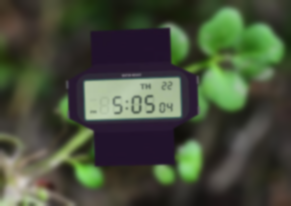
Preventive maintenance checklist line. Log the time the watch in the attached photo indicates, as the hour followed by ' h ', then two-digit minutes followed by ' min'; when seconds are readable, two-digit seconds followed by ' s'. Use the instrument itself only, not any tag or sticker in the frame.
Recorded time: 5 h 05 min
